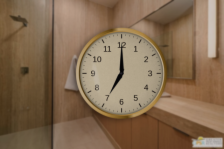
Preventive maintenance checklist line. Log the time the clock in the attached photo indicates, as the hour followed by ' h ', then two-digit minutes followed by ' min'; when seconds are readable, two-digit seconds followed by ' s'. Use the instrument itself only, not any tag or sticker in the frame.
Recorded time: 7 h 00 min
